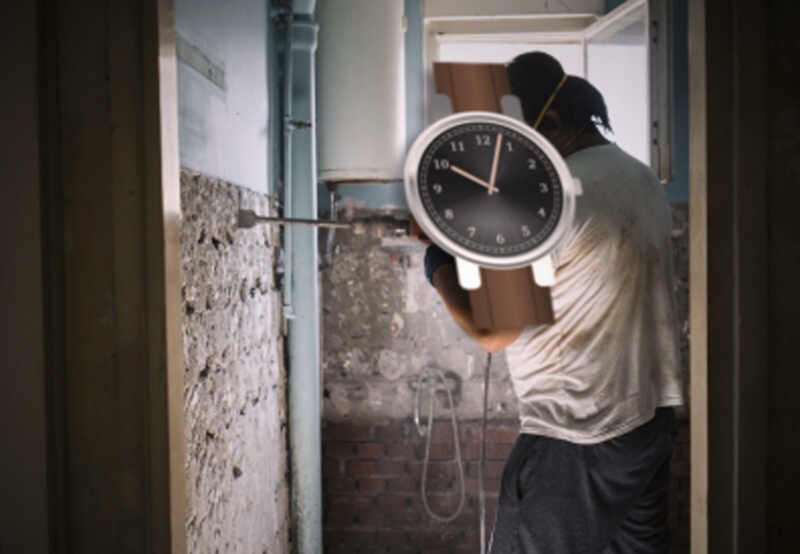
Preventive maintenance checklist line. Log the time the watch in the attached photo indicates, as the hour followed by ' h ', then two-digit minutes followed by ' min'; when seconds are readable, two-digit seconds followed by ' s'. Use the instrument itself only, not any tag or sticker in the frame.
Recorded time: 10 h 03 min
